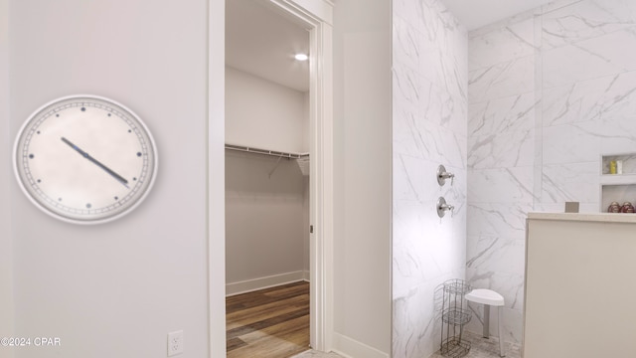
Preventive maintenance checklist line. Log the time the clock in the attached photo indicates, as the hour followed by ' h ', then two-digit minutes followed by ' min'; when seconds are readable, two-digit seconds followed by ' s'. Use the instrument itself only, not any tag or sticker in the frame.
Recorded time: 10 h 21 min 22 s
